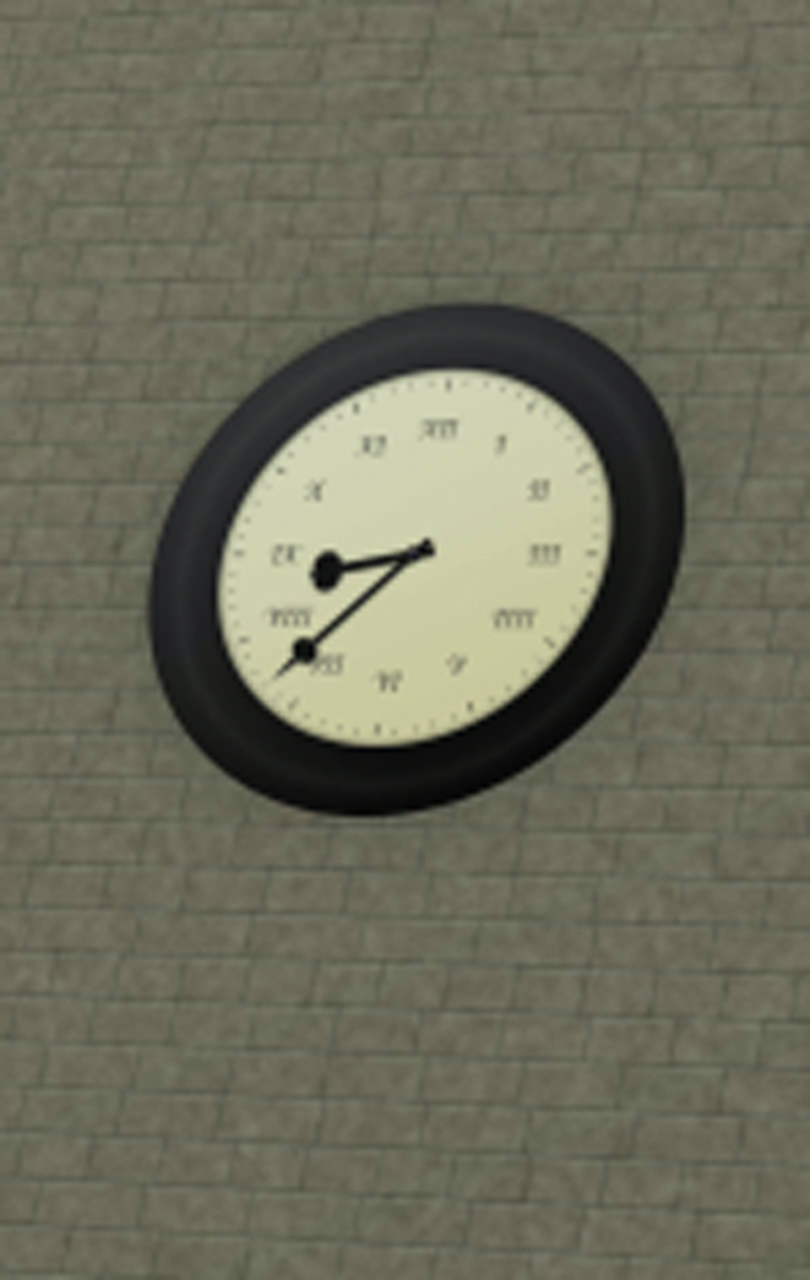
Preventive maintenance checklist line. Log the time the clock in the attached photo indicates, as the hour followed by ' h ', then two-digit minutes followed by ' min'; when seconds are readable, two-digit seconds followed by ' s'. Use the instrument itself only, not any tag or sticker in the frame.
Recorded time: 8 h 37 min
